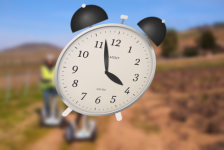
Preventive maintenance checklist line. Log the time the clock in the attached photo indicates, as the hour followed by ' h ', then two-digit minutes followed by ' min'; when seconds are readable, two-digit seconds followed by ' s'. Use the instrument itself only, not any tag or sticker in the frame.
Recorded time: 3 h 57 min
